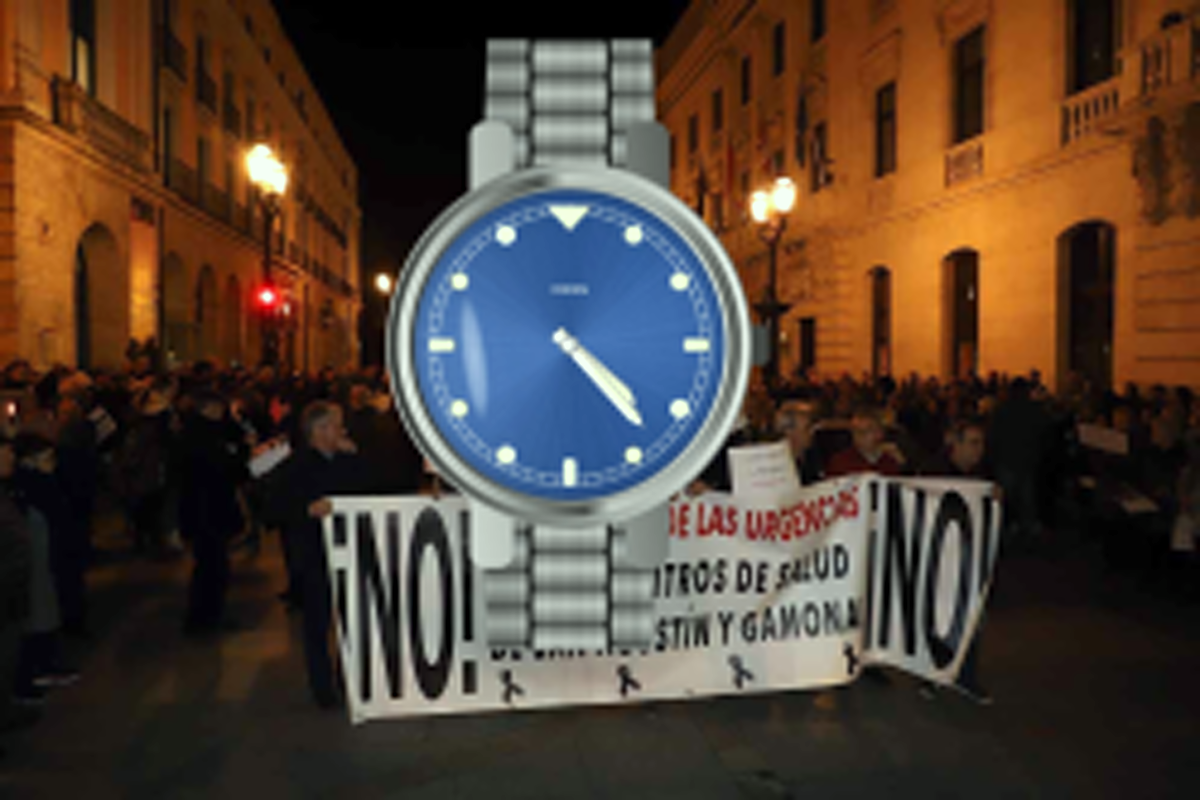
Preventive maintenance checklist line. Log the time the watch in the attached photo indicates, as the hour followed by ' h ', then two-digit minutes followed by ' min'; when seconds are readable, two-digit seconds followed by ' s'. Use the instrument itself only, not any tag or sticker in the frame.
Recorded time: 4 h 23 min
